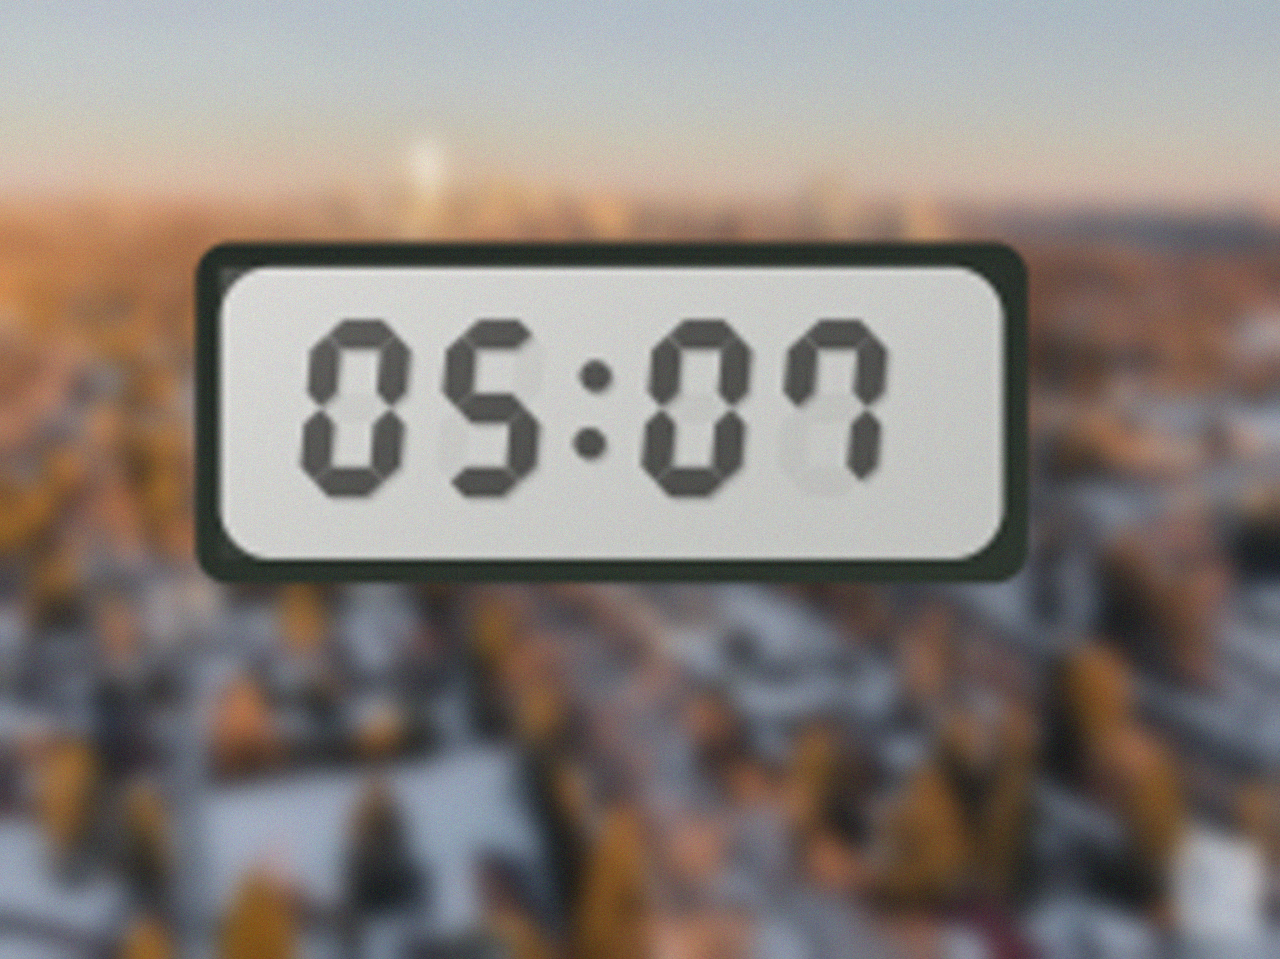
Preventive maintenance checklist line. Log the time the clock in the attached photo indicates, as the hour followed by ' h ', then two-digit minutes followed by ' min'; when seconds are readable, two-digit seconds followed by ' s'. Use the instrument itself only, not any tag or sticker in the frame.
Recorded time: 5 h 07 min
